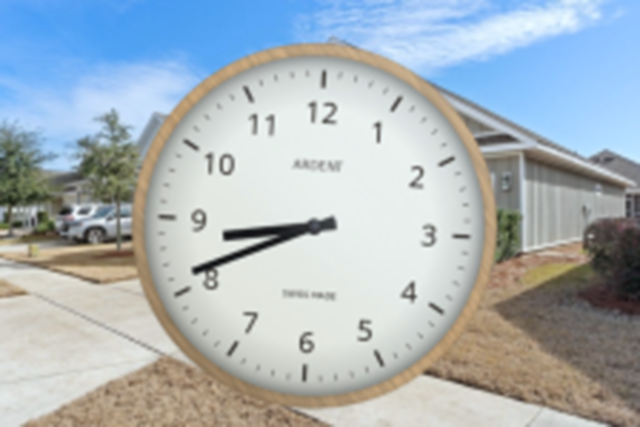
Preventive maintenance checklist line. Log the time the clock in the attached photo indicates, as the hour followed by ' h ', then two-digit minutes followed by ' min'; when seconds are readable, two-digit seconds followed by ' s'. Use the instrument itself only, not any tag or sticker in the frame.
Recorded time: 8 h 41 min
